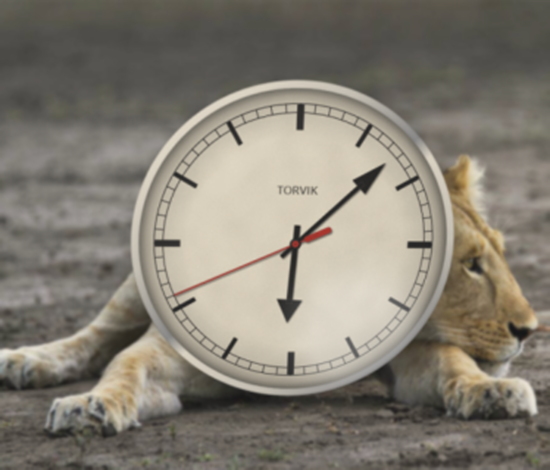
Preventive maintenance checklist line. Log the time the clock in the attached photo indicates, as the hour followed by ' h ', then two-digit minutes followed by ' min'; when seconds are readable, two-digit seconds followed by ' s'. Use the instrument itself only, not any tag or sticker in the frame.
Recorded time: 6 h 07 min 41 s
